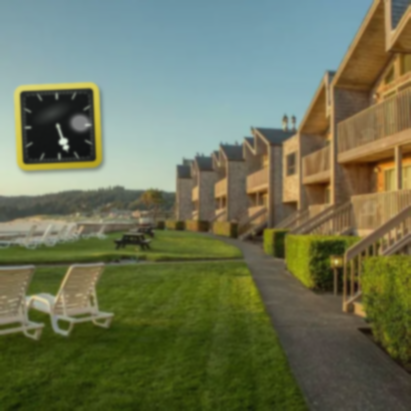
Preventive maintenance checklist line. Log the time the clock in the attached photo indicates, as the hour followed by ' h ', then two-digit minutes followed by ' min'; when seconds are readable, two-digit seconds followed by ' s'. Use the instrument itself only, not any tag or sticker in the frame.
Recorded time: 5 h 27 min
